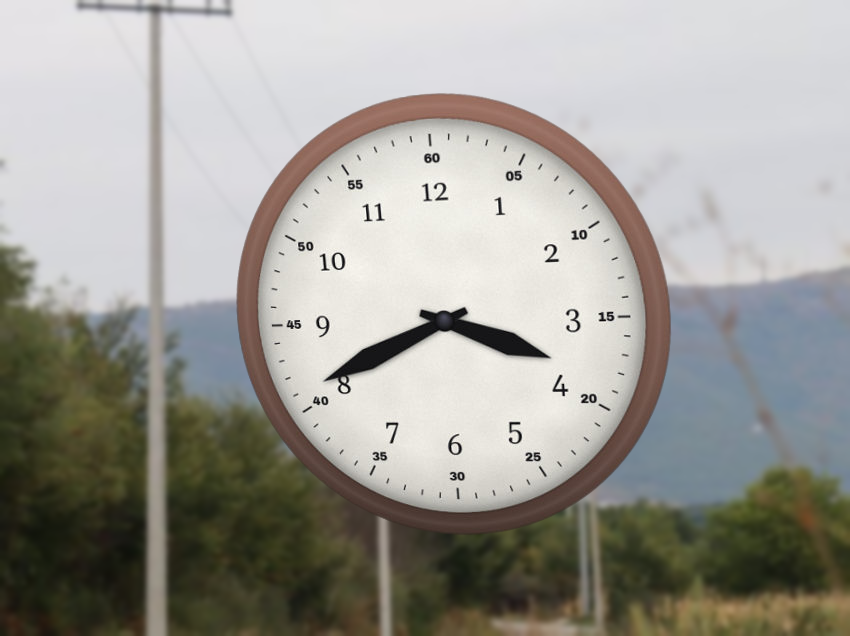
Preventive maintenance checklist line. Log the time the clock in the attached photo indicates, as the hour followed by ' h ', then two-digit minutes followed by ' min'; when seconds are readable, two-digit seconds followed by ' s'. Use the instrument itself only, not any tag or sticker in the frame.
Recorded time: 3 h 41 min
